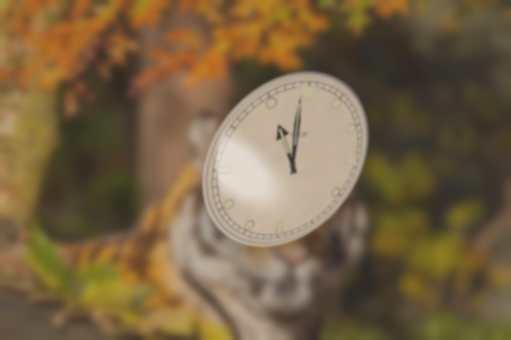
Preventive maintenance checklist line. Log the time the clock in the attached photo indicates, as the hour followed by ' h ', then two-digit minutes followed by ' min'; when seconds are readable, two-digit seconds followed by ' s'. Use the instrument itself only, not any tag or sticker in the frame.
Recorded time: 10 h 59 min
